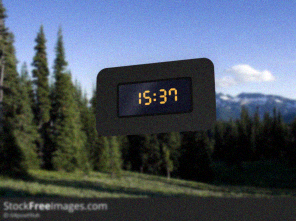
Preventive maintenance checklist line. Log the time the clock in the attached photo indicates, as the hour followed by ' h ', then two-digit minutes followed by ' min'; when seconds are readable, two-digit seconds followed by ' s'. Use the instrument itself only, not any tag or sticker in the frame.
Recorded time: 15 h 37 min
